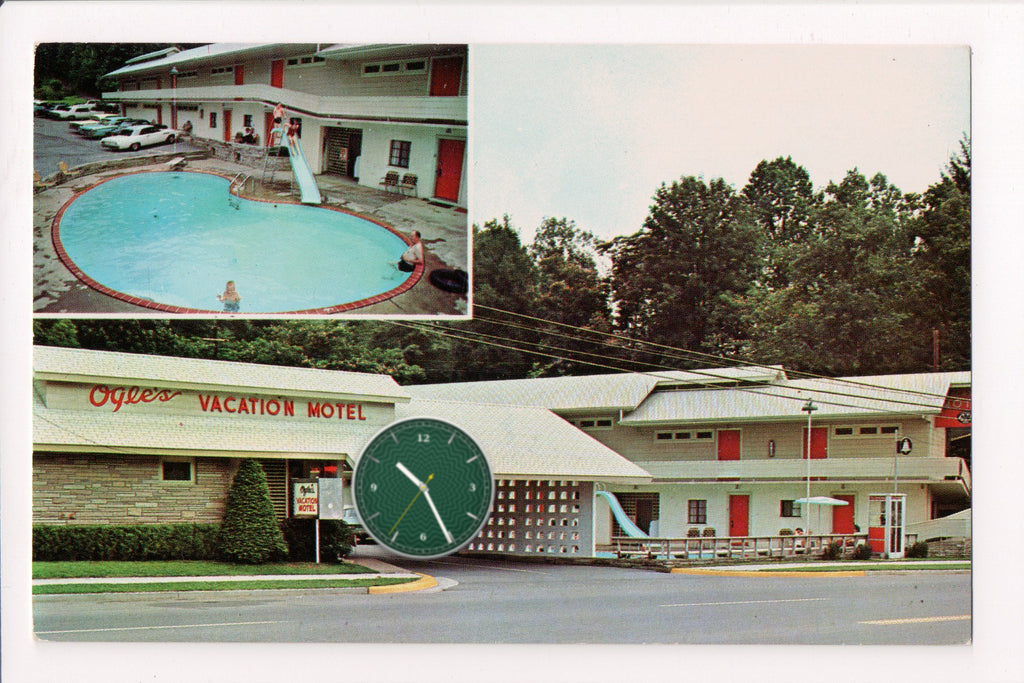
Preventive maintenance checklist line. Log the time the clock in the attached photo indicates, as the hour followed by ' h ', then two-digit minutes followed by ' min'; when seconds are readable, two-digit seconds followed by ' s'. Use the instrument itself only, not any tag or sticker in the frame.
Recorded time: 10 h 25 min 36 s
